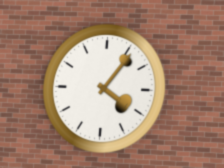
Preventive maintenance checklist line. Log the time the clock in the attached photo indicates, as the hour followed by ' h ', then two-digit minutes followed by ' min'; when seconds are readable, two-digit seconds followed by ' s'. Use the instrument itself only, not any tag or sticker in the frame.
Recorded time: 4 h 06 min
